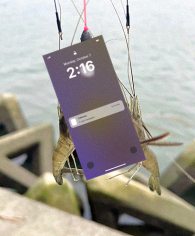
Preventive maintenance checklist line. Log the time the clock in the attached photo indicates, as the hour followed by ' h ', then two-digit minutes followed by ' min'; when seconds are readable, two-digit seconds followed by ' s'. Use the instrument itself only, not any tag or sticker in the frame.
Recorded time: 2 h 16 min
